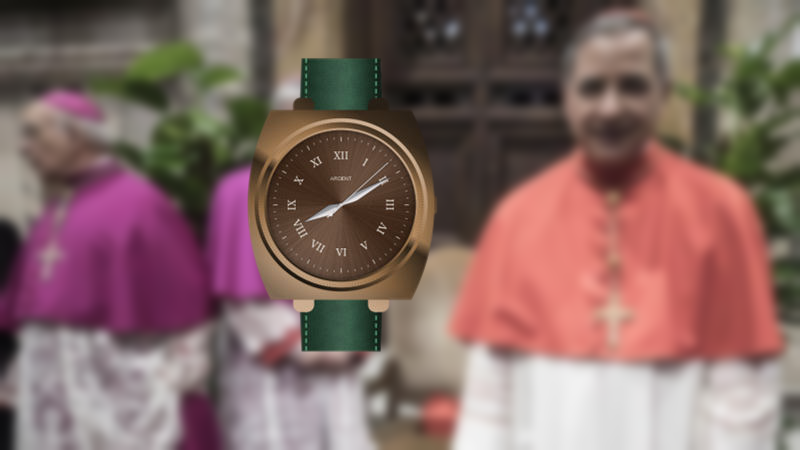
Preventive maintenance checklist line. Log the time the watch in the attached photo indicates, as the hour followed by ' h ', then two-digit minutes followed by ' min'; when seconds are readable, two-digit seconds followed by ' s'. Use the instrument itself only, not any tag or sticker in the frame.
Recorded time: 8 h 10 min 08 s
